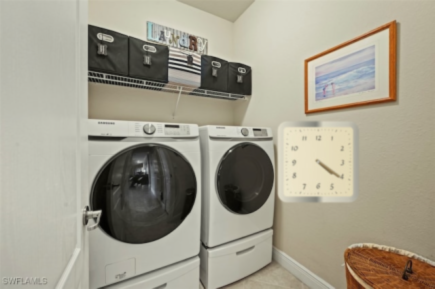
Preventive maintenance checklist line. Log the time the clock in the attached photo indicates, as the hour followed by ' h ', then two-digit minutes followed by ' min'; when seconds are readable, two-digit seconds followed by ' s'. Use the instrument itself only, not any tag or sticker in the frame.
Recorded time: 4 h 21 min
